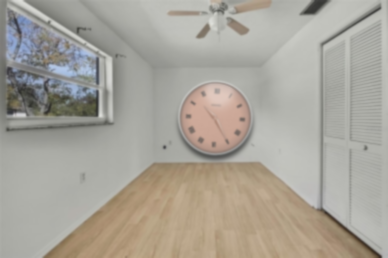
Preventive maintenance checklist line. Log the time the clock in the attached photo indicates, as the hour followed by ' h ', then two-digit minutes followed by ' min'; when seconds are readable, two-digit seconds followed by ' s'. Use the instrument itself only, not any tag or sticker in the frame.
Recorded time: 10 h 25 min
